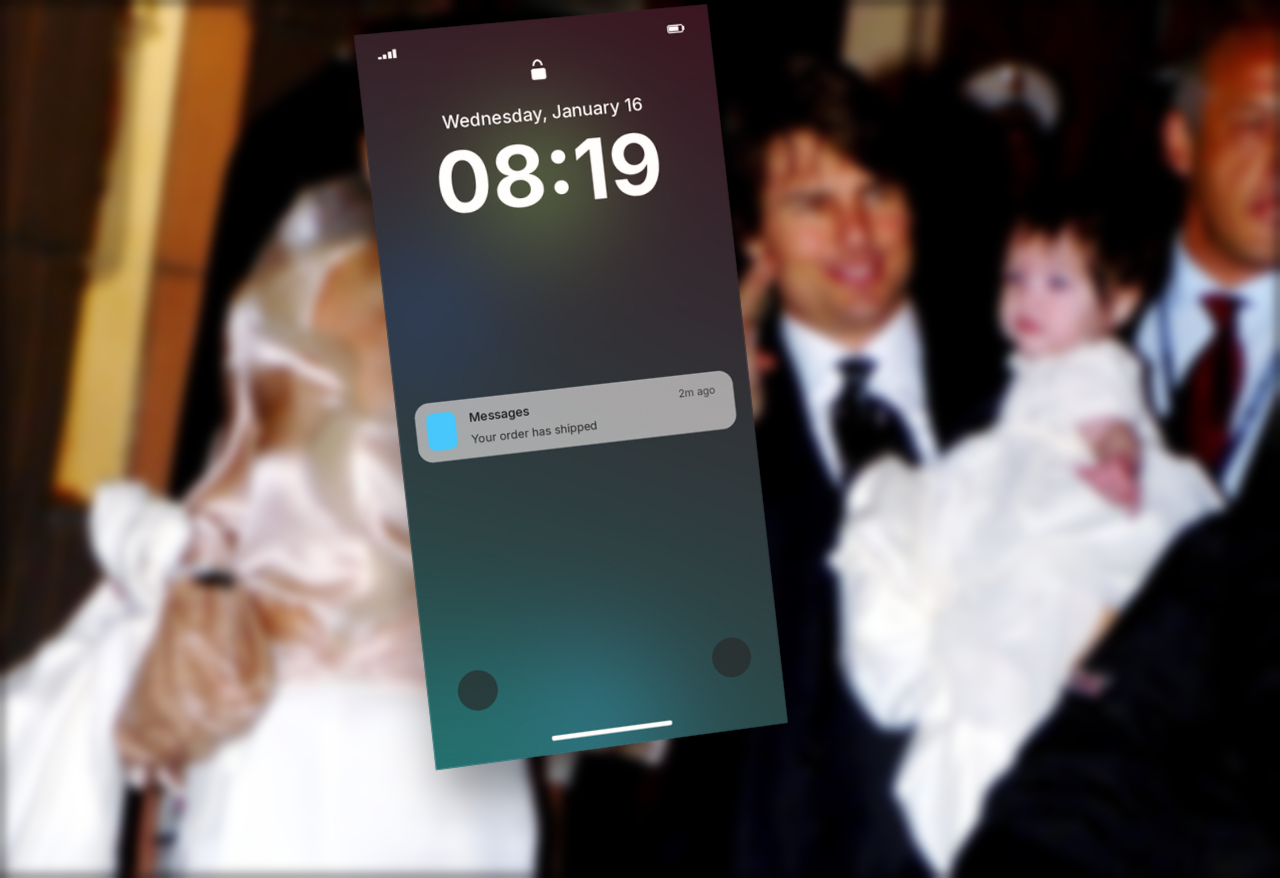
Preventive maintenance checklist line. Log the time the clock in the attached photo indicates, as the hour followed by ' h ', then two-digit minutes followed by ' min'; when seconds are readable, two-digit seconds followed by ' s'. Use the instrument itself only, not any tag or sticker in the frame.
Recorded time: 8 h 19 min
